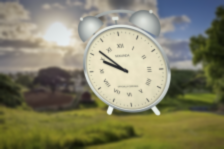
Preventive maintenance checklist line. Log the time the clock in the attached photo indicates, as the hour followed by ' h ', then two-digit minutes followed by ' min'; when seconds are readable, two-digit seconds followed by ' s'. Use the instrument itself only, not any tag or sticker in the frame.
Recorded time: 9 h 52 min
